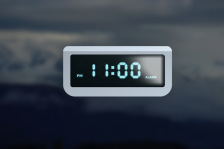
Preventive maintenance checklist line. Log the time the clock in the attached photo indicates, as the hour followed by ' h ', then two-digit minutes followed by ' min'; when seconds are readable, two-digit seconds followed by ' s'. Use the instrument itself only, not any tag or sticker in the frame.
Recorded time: 11 h 00 min
